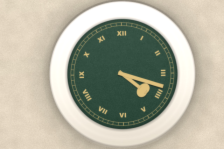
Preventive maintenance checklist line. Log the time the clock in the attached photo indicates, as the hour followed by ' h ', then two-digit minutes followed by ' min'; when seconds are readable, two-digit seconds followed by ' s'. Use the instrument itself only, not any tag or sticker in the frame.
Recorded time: 4 h 18 min
